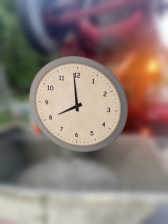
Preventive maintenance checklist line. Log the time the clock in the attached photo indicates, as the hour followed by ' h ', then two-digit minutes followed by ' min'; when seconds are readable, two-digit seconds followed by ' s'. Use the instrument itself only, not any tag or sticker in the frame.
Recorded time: 7 h 59 min
